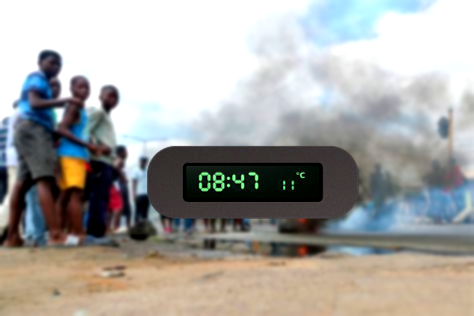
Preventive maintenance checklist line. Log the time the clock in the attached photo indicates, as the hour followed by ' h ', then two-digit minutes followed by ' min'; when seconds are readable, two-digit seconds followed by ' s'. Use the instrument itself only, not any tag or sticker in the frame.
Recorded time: 8 h 47 min
